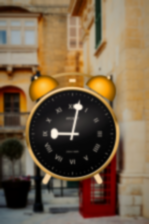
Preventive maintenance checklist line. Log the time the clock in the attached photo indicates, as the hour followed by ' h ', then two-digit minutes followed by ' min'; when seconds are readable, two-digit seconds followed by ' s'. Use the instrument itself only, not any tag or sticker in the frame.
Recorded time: 9 h 02 min
